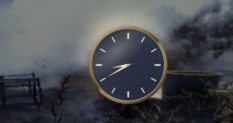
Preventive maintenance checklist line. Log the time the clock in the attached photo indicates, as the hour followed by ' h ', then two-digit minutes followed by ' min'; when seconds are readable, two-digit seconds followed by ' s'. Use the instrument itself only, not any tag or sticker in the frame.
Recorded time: 8 h 40 min
